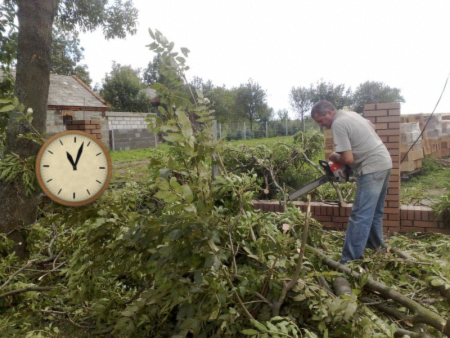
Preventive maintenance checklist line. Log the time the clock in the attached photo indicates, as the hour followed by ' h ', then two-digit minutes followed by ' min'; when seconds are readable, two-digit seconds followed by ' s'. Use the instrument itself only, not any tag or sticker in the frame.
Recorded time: 11 h 03 min
